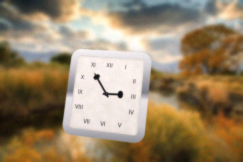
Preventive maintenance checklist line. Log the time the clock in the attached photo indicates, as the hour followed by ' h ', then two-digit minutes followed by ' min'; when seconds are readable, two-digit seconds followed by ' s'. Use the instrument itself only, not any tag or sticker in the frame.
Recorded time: 2 h 54 min
